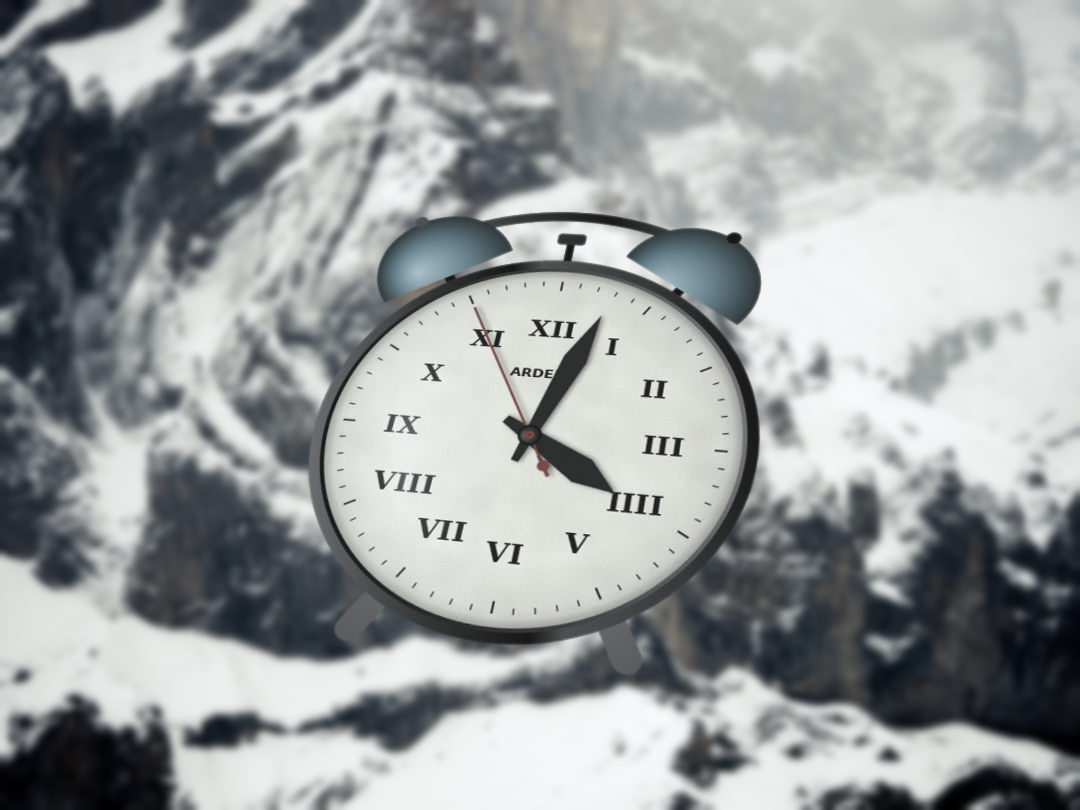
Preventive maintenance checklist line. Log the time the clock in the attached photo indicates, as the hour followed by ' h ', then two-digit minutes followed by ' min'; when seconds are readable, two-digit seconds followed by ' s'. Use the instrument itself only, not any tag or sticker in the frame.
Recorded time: 4 h 02 min 55 s
